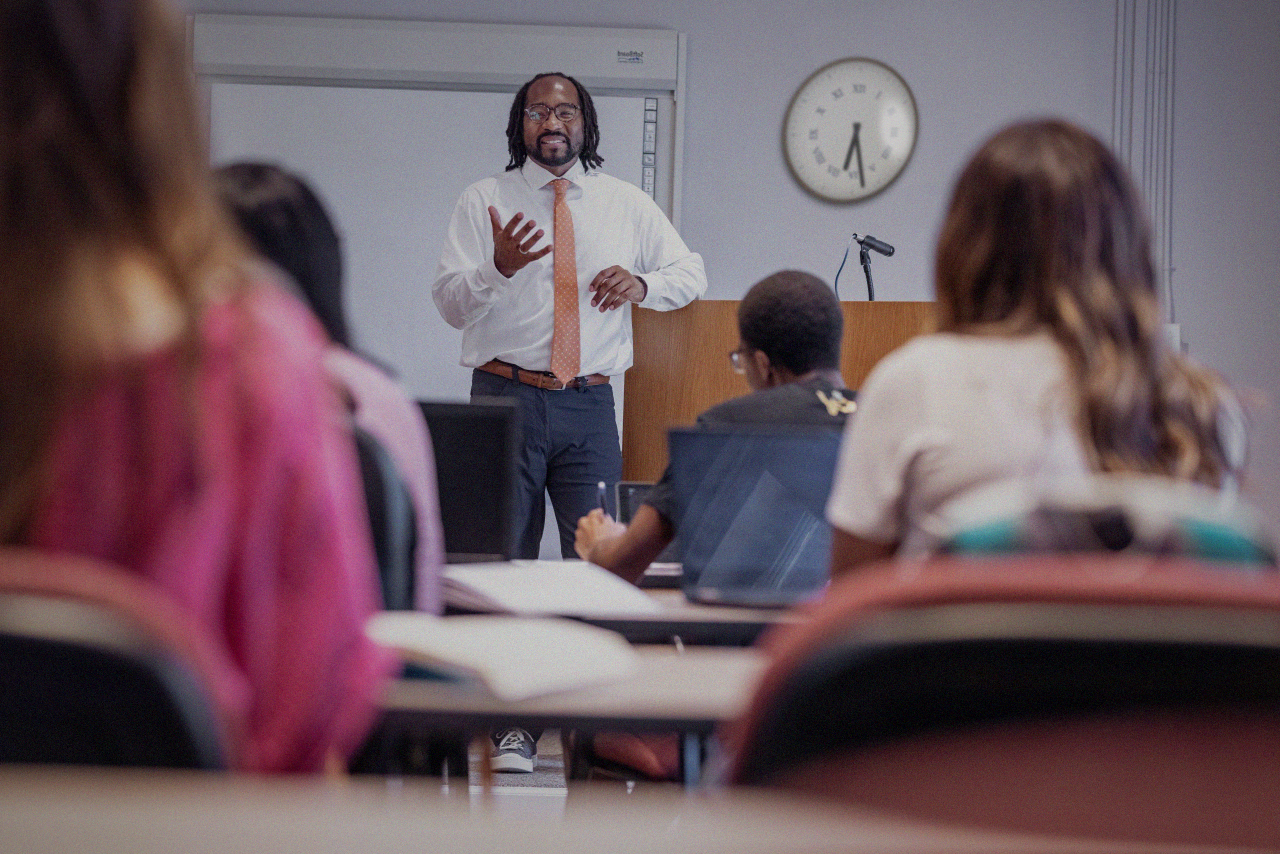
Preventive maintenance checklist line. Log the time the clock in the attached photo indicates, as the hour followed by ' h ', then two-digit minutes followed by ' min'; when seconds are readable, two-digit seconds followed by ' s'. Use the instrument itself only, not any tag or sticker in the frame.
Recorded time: 6 h 28 min
